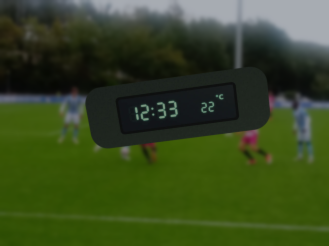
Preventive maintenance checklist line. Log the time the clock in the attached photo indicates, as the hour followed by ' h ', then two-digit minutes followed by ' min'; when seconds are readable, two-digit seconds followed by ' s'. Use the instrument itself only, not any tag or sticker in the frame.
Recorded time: 12 h 33 min
